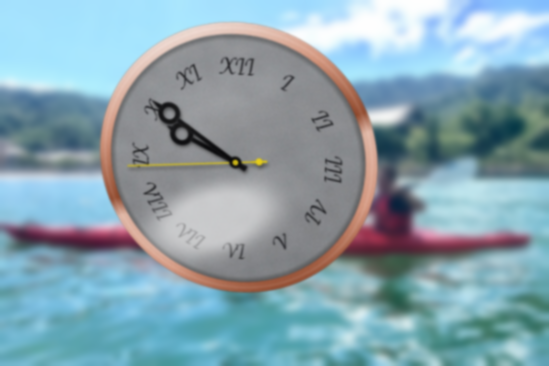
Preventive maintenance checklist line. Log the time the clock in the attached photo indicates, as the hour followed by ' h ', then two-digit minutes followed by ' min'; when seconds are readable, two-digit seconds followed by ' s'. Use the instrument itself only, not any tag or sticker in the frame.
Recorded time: 9 h 50 min 44 s
